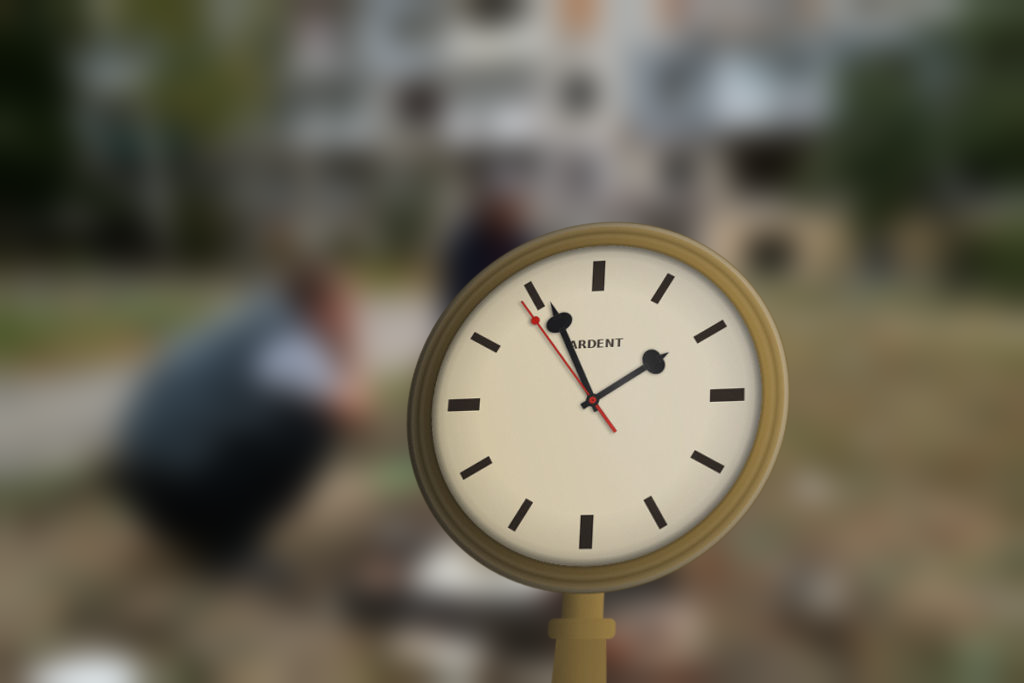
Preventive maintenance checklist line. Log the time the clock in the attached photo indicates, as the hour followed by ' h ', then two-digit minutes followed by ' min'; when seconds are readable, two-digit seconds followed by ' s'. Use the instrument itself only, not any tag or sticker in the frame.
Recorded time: 1 h 55 min 54 s
